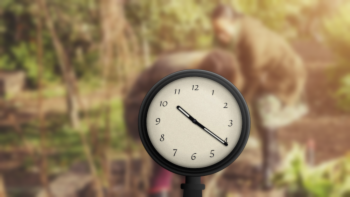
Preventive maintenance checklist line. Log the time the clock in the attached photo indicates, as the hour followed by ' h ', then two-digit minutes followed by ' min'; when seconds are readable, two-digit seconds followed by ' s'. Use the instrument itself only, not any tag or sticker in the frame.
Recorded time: 10 h 21 min
